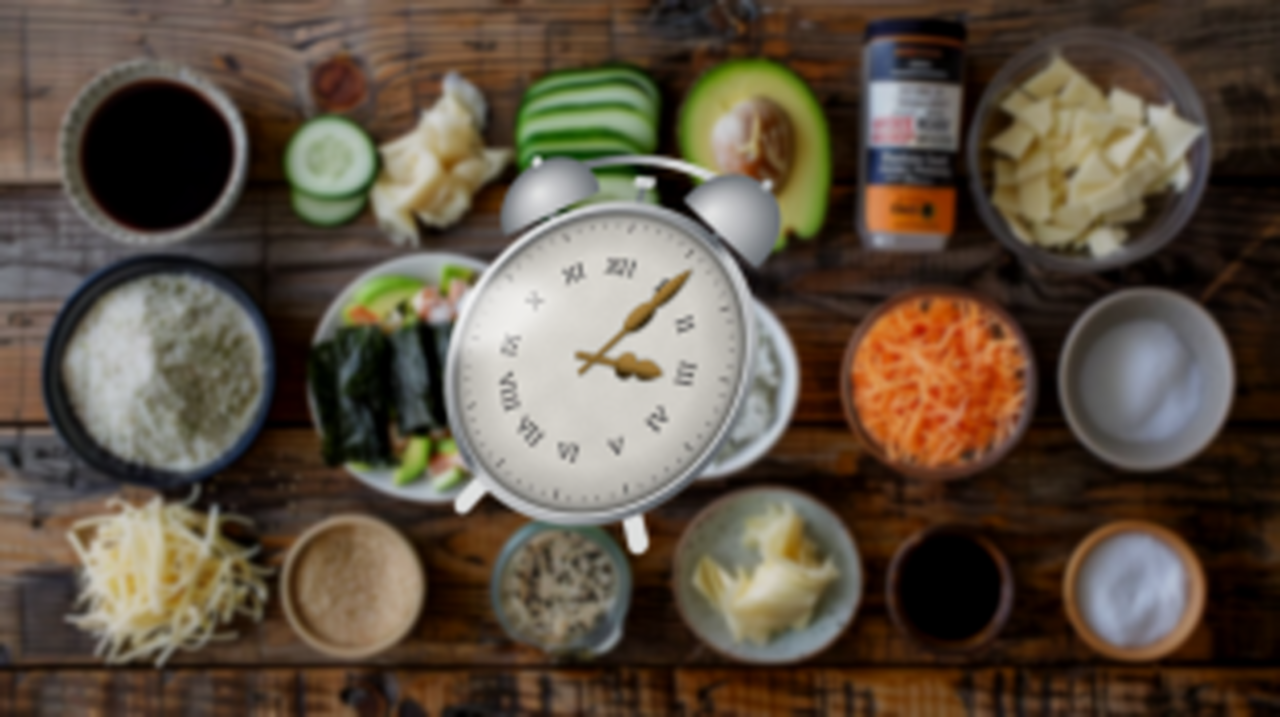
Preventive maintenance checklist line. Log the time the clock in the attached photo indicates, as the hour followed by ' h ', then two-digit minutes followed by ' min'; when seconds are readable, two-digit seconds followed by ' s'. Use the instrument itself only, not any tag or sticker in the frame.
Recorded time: 3 h 06 min
